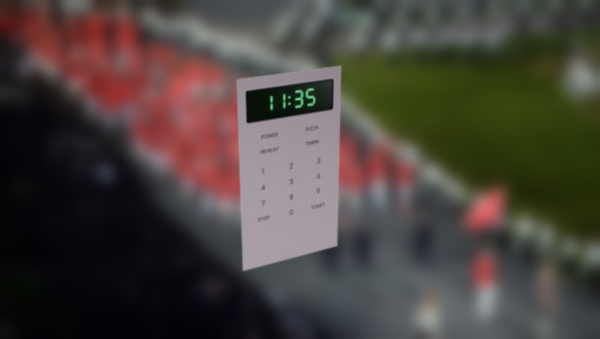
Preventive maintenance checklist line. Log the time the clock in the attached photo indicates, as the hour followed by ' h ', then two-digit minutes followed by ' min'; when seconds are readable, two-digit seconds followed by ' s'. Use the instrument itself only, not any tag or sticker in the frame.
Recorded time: 11 h 35 min
